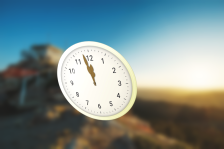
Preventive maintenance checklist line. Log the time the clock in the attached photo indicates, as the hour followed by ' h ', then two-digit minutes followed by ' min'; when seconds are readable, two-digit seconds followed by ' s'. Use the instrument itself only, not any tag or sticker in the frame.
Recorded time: 11 h 58 min
